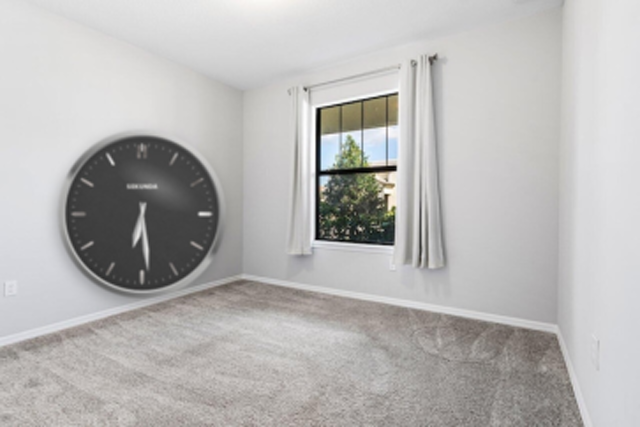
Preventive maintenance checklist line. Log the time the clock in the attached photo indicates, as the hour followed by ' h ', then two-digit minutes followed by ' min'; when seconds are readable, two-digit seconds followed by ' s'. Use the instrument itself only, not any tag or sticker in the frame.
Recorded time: 6 h 29 min
